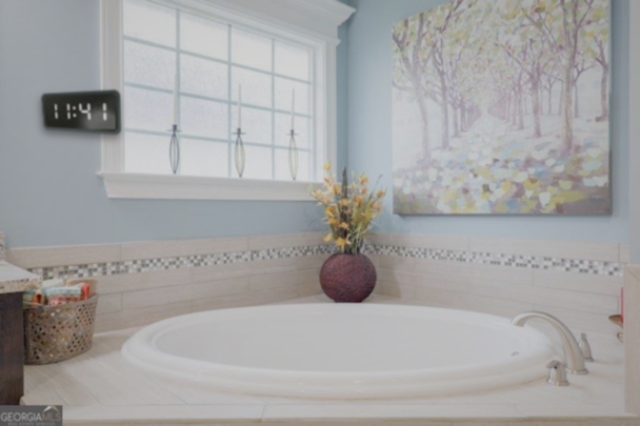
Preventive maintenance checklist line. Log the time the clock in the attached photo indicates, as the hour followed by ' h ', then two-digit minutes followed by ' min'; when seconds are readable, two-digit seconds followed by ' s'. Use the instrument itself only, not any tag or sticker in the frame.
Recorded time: 11 h 41 min
